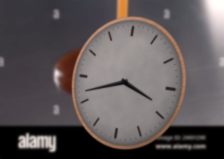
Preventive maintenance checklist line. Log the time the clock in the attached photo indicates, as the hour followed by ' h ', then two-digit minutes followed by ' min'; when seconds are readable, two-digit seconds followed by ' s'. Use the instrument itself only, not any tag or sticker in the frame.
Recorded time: 3 h 42 min
